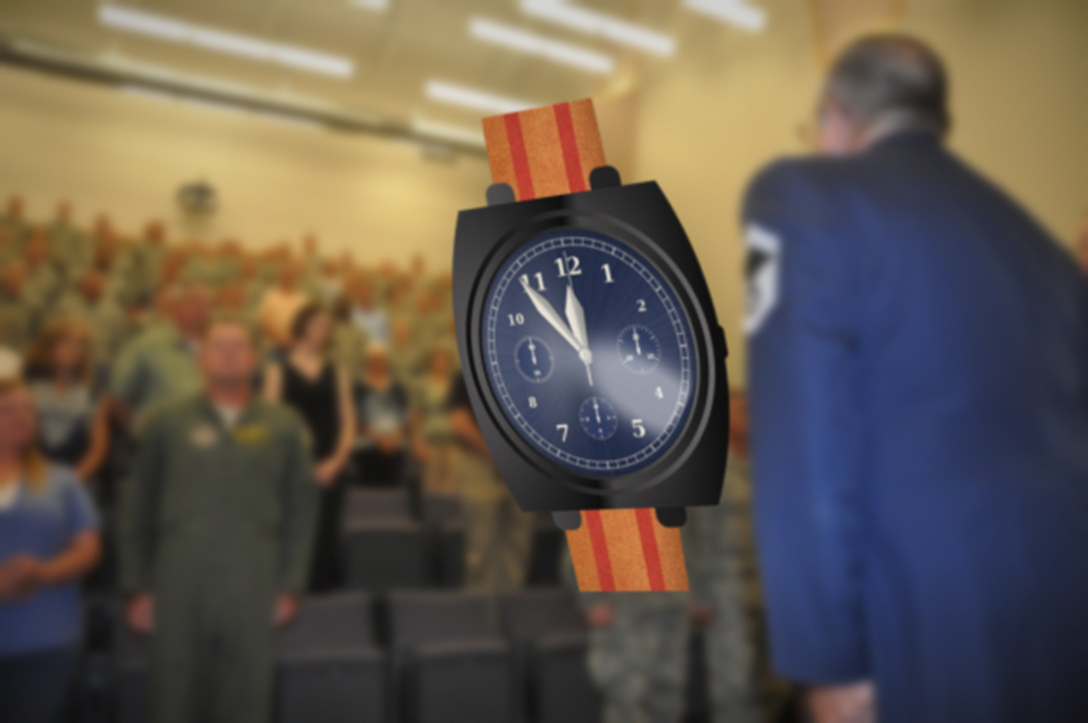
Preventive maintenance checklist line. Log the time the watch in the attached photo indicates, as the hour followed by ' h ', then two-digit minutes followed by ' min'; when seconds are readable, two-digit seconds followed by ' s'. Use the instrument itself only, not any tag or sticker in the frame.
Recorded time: 11 h 54 min
